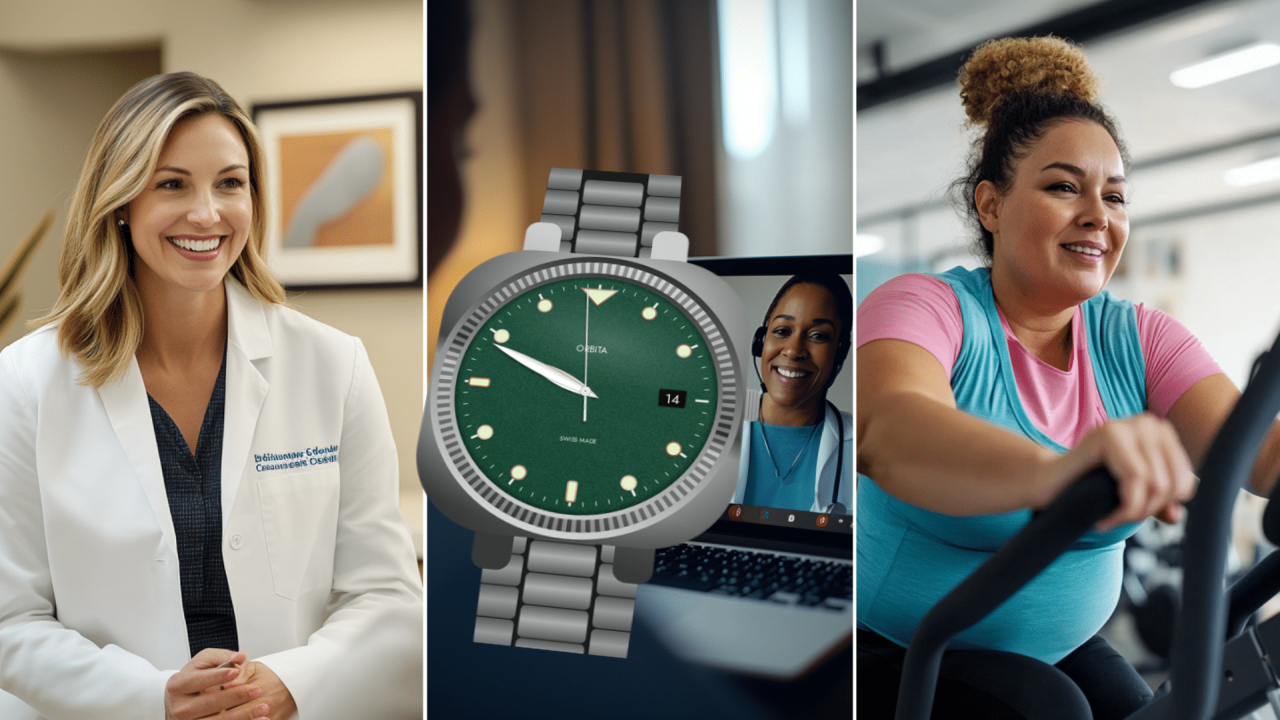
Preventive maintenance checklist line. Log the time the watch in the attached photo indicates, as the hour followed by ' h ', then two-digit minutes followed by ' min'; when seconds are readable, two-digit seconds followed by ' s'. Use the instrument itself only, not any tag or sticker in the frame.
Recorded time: 9 h 48 min 59 s
